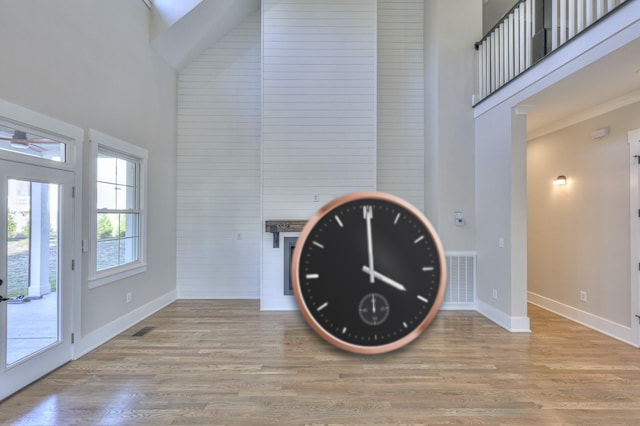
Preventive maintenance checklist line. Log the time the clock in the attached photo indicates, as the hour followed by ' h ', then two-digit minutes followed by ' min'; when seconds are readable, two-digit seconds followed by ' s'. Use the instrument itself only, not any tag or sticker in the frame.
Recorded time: 4 h 00 min
